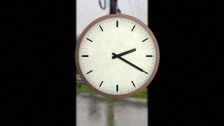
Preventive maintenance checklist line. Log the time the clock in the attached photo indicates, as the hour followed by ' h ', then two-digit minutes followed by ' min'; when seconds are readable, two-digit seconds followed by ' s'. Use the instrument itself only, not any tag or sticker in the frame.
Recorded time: 2 h 20 min
